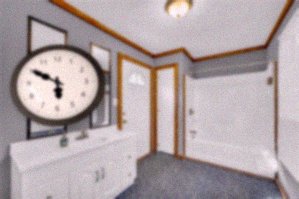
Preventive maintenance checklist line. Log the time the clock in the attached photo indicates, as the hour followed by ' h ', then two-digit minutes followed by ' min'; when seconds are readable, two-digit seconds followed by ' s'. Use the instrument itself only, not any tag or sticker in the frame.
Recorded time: 5 h 50 min
